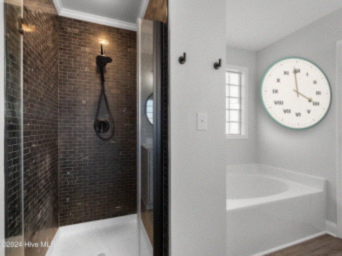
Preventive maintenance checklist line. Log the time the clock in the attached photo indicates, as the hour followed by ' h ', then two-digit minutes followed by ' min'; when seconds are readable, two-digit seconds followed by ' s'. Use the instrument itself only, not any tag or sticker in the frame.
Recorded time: 3 h 59 min
